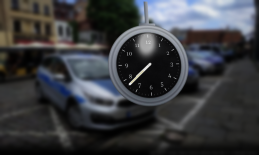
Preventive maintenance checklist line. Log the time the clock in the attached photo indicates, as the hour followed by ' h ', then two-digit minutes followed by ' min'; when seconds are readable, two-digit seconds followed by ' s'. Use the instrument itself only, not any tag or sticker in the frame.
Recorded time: 7 h 38 min
